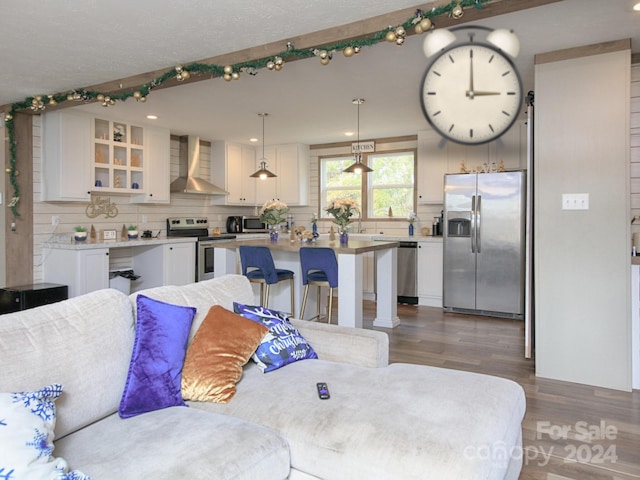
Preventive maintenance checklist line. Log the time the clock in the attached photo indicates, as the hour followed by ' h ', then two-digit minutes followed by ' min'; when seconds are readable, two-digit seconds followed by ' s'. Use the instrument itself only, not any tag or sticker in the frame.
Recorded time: 3 h 00 min
